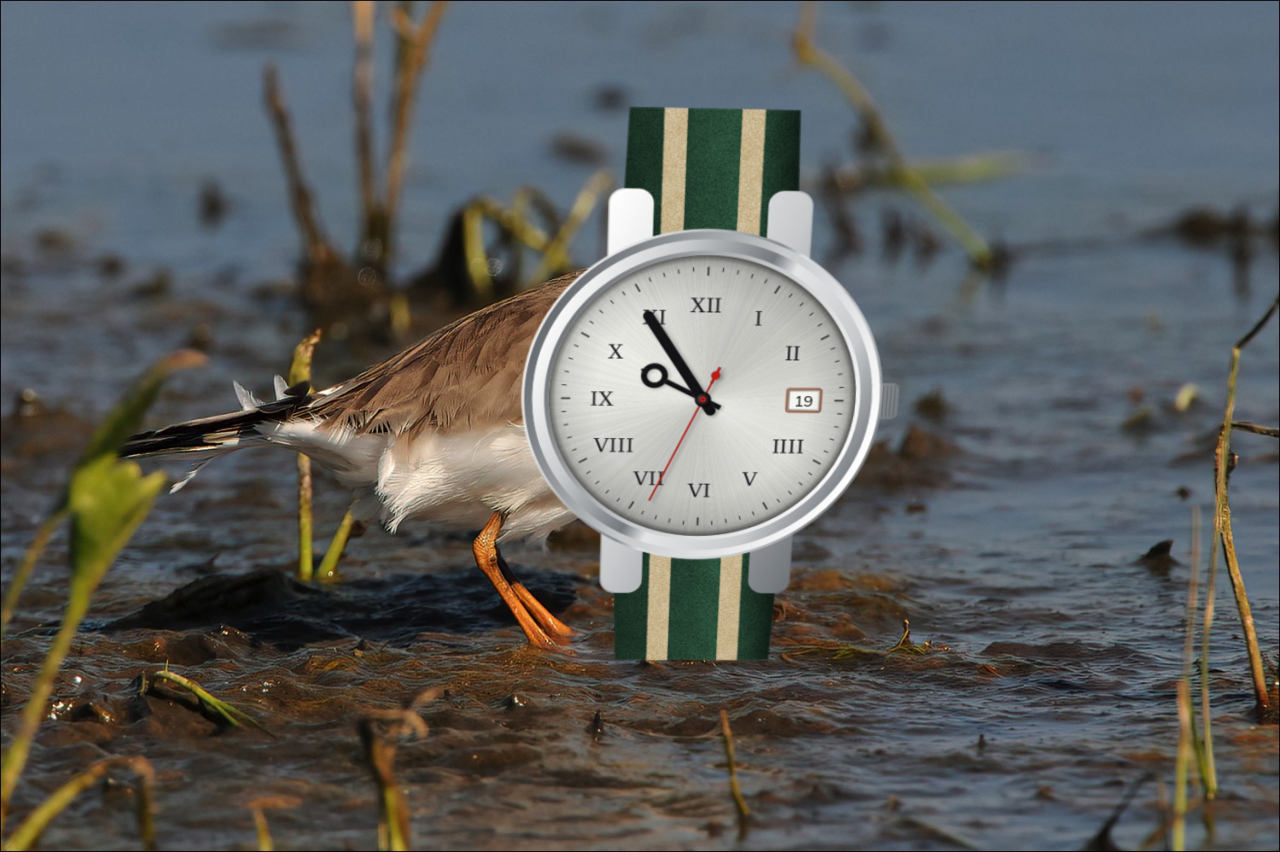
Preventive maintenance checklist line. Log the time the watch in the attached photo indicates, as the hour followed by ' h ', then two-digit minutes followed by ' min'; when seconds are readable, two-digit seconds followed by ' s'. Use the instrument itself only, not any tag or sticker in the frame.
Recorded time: 9 h 54 min 34 s
